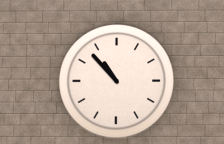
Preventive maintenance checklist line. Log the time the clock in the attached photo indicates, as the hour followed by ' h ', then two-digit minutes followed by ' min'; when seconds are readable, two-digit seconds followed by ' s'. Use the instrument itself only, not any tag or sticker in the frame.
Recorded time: 10 h 53 min
